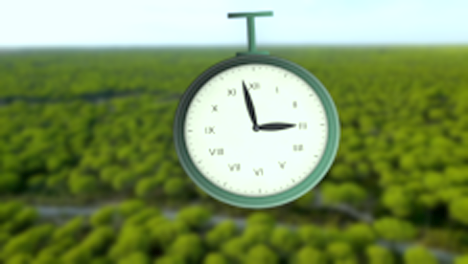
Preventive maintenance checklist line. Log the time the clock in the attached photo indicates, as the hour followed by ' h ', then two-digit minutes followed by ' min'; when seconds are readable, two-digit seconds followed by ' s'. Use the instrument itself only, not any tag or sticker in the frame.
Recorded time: 2 h 58 min
